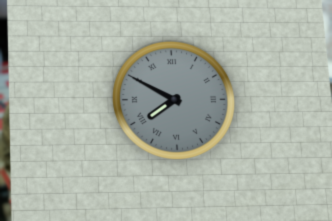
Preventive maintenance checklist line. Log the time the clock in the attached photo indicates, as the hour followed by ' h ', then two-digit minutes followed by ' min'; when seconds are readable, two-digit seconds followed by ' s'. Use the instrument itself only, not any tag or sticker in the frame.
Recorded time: 7 h 50 min
